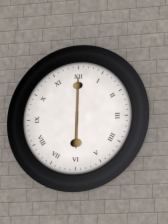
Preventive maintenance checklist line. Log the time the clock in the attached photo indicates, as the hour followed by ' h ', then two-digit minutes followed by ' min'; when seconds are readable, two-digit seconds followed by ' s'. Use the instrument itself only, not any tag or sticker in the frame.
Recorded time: 6 h 00 min
